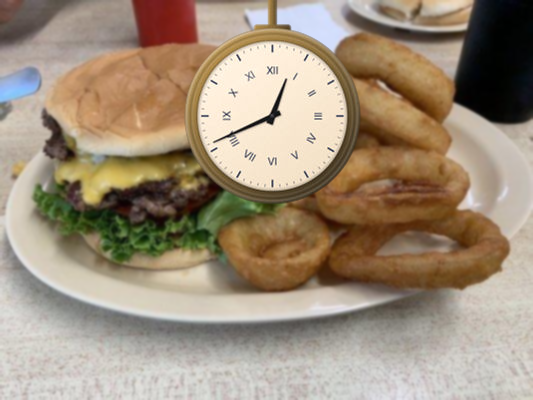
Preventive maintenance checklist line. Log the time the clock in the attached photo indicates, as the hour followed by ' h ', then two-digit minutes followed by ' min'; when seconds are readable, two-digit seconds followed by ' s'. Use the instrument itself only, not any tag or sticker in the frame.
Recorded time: 12 h 41 min
